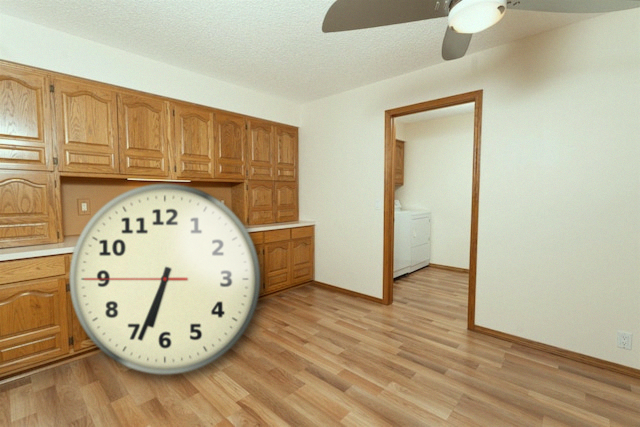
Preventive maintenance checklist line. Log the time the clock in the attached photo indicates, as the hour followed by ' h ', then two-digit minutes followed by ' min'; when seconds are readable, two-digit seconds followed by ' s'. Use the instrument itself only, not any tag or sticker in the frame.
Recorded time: 6 h 33 min 45 s
